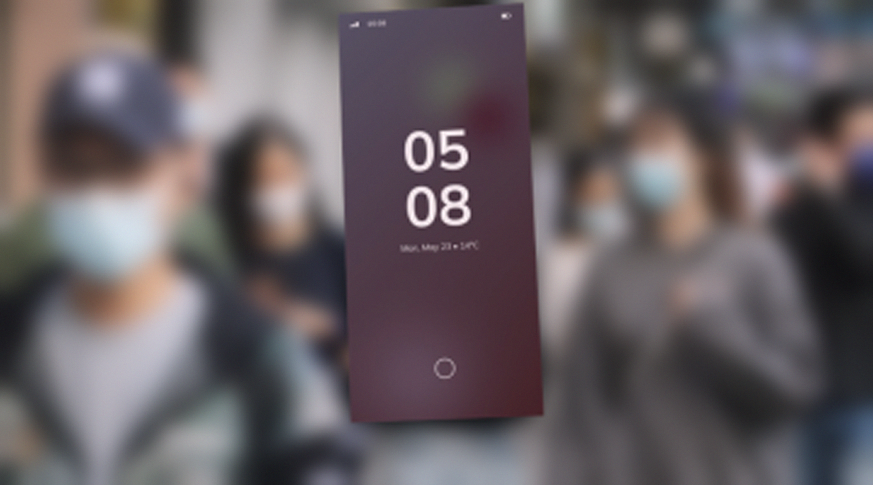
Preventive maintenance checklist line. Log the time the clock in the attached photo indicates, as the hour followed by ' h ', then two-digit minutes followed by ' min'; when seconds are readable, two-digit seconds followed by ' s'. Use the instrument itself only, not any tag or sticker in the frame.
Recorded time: 5 h 08 min
